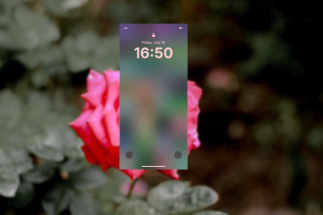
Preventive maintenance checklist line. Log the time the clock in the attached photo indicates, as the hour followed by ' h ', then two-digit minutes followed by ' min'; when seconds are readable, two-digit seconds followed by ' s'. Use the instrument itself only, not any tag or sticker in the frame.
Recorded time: 16 h 50 min
